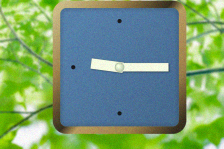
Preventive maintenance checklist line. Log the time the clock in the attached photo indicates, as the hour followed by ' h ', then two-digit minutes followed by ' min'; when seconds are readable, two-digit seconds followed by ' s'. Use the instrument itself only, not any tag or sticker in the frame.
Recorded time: 9 h 15 min
